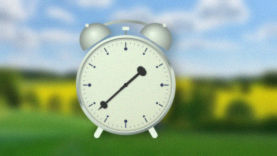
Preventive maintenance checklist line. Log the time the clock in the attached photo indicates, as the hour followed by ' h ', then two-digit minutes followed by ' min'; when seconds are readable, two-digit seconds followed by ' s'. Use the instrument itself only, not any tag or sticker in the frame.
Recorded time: 1 h 38 min
